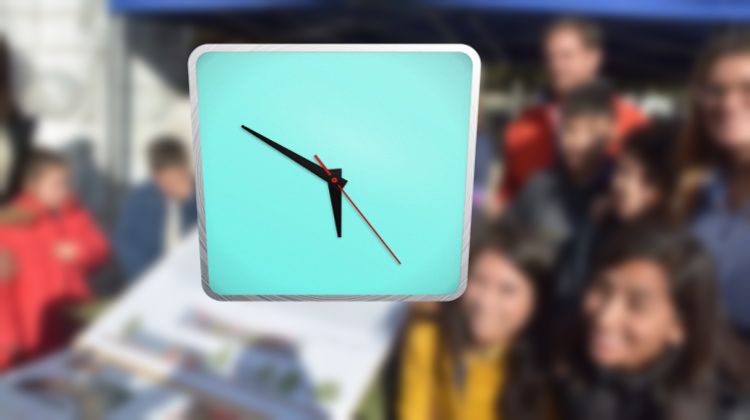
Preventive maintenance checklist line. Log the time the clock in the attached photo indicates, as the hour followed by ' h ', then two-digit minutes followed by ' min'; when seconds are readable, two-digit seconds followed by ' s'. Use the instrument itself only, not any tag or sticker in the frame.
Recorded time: 5 h 50 min 24 s
